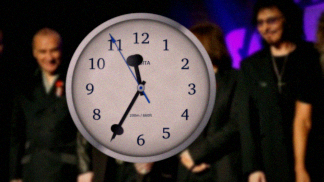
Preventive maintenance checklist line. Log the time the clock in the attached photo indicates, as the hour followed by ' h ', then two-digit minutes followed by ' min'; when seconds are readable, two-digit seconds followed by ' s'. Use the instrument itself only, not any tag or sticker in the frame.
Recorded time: 11 h 34 min 55 s
